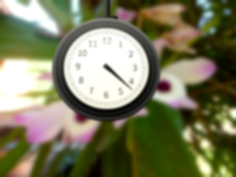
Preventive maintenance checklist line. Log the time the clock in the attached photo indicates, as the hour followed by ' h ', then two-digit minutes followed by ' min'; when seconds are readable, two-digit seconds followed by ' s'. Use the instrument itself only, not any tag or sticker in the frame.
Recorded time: 4 h 22 min
